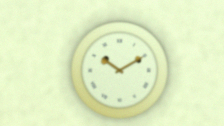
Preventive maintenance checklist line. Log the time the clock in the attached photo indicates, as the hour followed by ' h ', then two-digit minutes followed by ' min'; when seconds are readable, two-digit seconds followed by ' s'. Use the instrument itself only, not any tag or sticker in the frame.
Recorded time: 10 h 10 min
